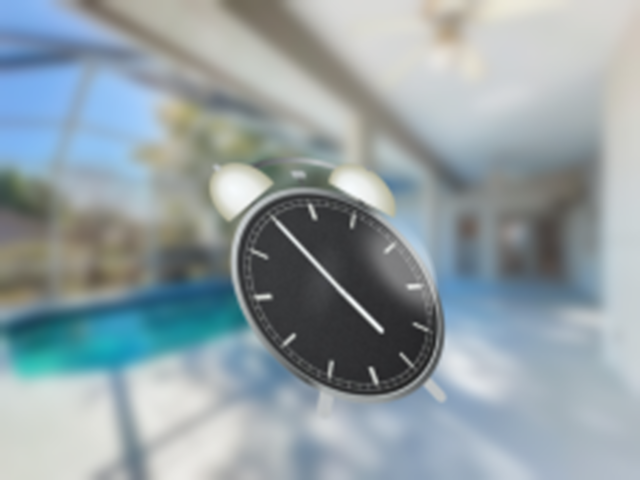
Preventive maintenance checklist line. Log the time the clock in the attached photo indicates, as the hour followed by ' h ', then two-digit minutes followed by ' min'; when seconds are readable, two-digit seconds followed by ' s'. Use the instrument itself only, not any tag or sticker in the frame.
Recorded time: 4 h 55 min
